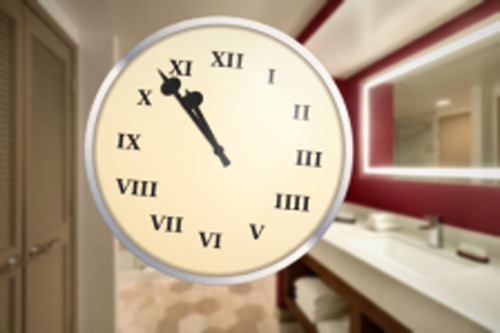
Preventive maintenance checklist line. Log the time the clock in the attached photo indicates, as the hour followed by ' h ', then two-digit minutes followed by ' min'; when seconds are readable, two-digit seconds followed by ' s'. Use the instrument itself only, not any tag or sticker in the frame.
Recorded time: 10 h 53 min
